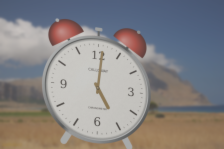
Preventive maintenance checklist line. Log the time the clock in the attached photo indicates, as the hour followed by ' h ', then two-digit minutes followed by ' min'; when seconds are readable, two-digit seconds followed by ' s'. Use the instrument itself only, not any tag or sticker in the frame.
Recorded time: 5 h 01 min
